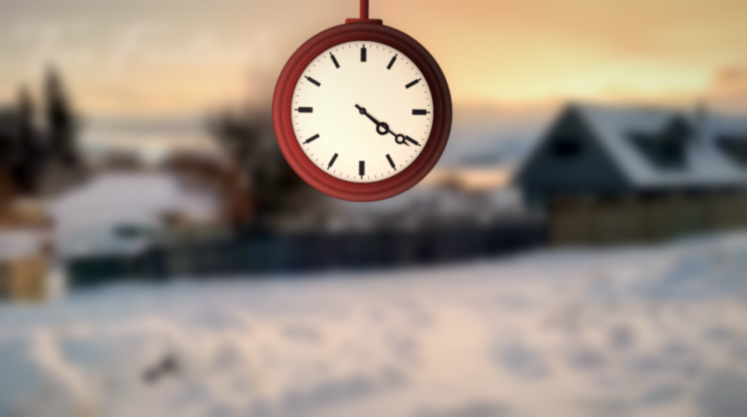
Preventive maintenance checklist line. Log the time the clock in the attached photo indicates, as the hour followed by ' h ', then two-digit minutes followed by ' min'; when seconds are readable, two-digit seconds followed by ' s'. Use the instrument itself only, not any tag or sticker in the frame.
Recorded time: 4 h 21 min
